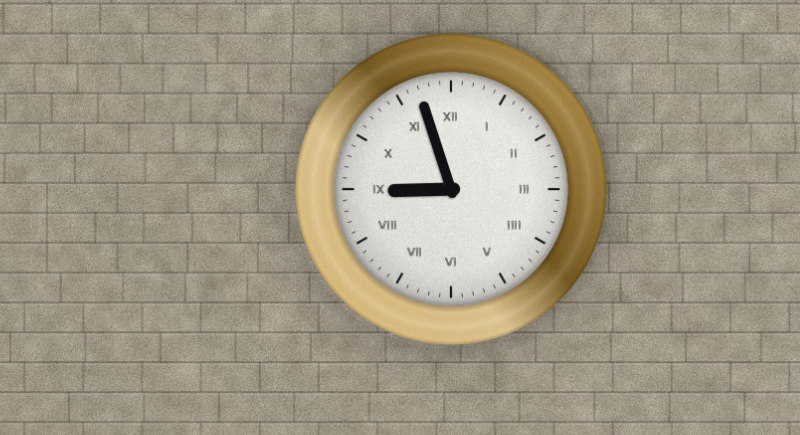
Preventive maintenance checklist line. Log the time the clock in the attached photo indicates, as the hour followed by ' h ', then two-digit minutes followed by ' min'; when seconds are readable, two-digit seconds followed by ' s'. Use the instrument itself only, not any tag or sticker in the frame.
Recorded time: 8 h 57 min
